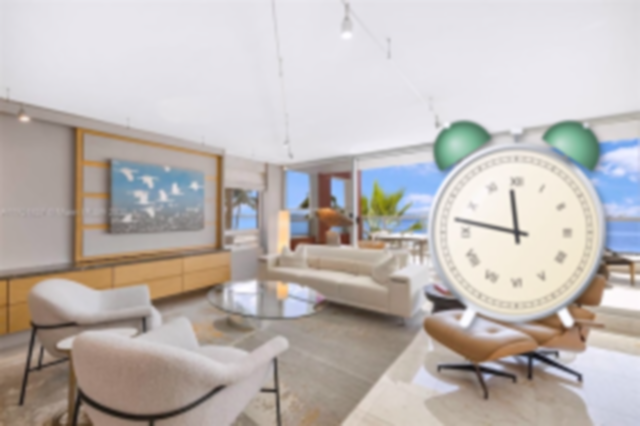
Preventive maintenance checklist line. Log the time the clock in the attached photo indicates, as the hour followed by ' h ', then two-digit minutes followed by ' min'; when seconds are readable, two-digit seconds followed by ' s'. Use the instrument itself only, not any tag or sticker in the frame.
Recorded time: 11 h 47 min
